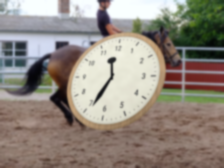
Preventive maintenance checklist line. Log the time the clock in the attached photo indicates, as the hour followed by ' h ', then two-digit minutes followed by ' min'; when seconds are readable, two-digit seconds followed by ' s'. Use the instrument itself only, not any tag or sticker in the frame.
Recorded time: 11 h 34 min
